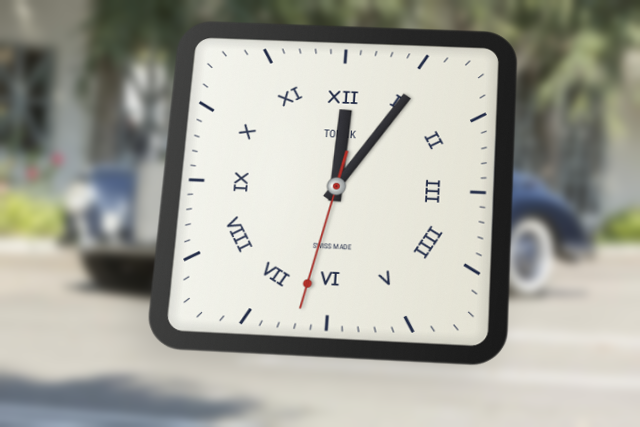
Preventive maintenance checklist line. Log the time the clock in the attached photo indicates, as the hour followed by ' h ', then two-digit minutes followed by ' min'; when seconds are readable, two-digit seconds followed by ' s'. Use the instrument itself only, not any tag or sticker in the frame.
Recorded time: 12 h 05 min 32 s
